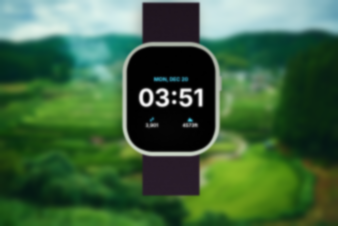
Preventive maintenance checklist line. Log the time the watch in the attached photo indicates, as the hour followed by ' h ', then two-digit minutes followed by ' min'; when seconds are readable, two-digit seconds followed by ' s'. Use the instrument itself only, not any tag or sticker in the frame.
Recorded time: 3 h 51 min
